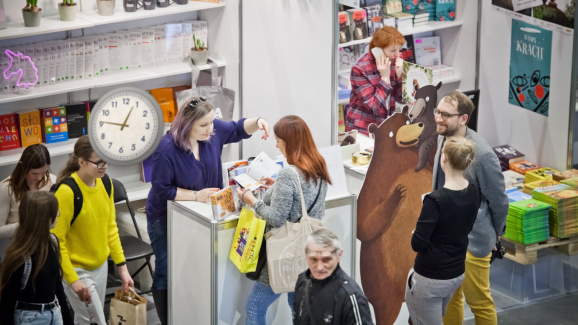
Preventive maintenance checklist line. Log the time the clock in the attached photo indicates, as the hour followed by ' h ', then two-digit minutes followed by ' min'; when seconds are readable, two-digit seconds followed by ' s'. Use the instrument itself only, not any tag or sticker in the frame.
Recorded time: 12 h 46 min
